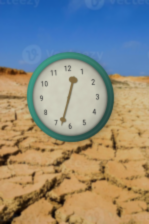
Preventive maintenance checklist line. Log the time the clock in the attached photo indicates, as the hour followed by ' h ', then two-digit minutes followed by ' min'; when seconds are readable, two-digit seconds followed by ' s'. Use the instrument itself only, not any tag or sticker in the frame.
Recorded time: 12 h 33 min
